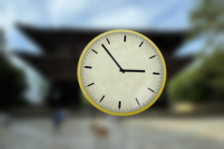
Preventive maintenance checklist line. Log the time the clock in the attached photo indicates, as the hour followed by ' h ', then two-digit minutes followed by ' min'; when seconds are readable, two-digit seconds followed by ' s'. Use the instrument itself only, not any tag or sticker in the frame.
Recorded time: 2 h 53 min
